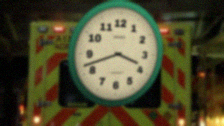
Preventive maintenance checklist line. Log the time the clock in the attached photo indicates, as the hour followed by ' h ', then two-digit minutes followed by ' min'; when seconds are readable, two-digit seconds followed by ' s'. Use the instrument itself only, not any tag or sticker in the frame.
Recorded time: 3 h 42 min
